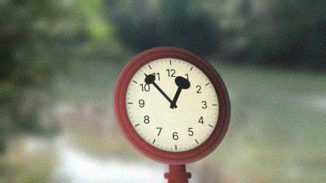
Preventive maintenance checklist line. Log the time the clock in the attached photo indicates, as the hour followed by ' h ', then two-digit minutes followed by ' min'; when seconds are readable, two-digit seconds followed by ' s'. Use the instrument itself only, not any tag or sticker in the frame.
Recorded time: 12 h 53 min
